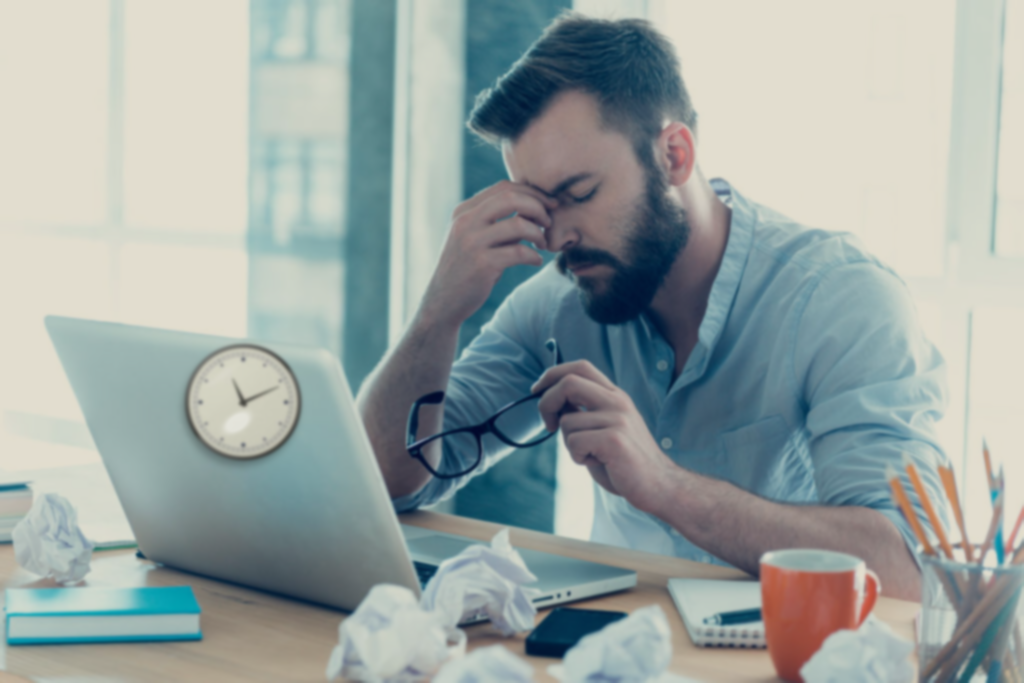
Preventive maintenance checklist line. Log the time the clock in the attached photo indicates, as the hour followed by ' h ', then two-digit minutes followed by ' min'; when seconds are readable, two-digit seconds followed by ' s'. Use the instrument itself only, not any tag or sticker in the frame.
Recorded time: 11 h 11 min
